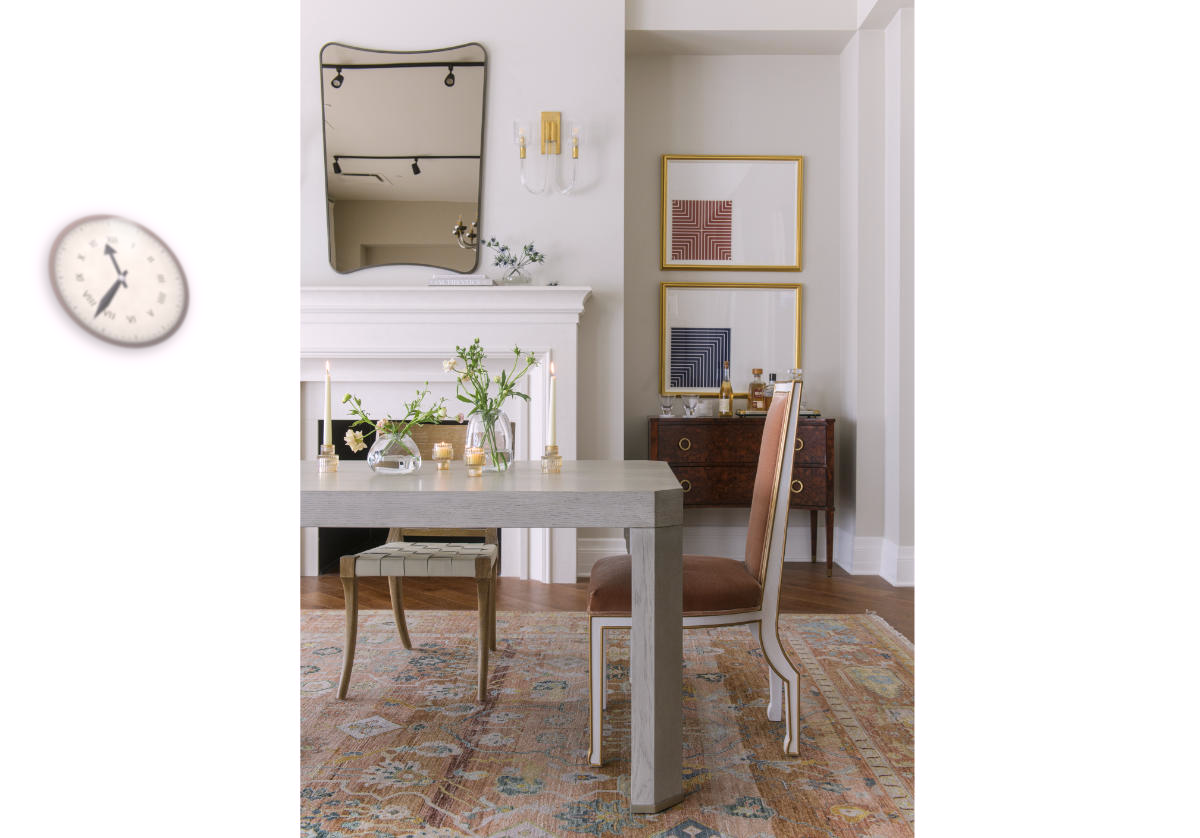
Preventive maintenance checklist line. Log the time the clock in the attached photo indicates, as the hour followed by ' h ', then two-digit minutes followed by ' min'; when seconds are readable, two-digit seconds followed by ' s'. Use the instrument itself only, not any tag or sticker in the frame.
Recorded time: 11 h 37 min
